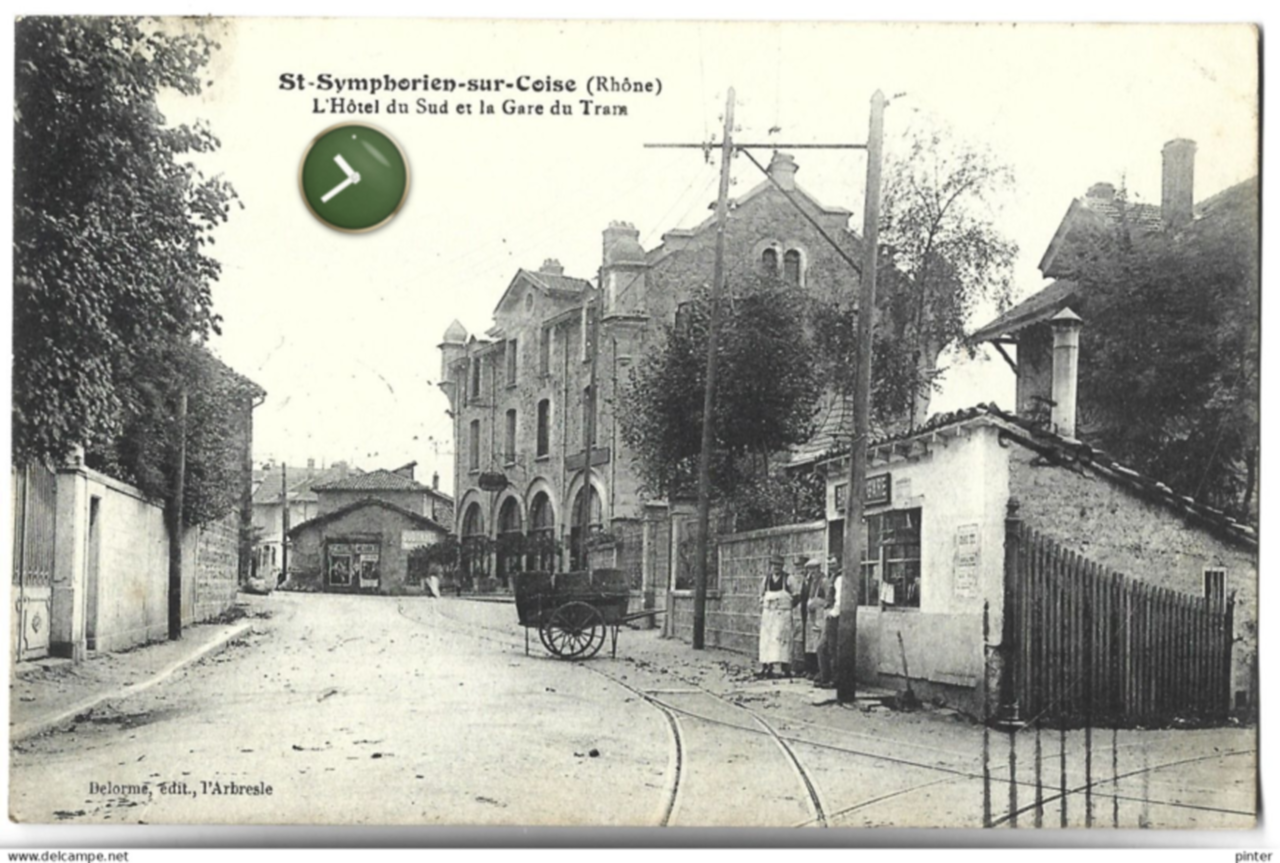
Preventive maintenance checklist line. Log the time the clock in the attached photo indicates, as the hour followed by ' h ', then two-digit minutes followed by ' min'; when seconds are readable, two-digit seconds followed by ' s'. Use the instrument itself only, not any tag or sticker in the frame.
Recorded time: 10 h 39 min
